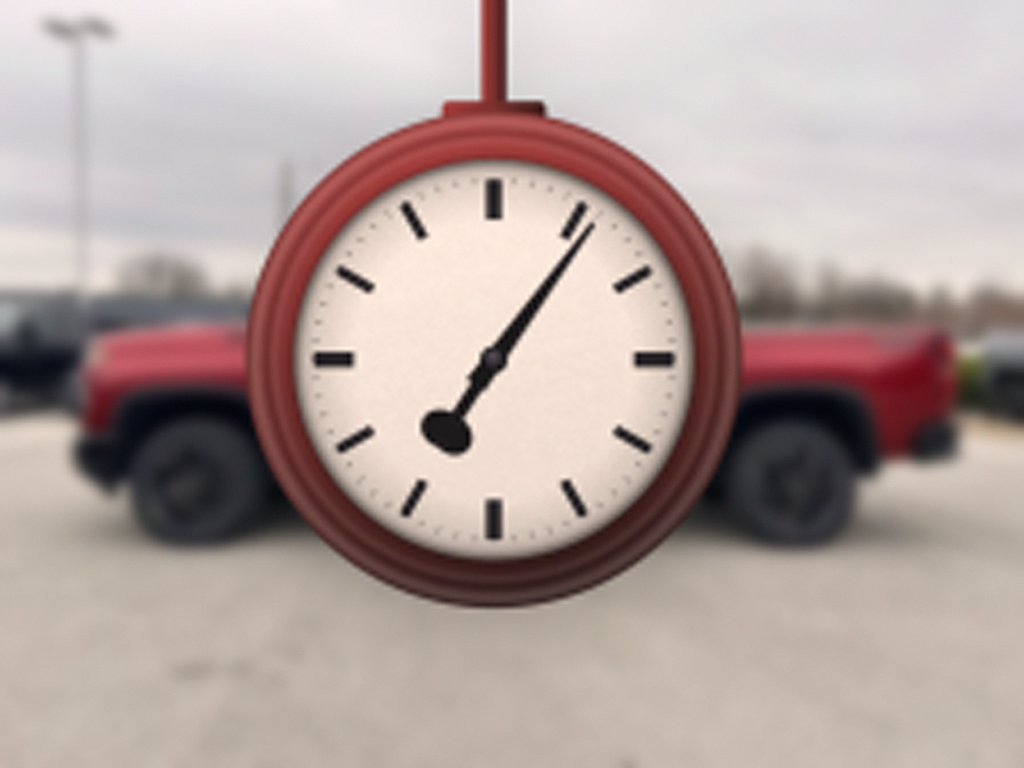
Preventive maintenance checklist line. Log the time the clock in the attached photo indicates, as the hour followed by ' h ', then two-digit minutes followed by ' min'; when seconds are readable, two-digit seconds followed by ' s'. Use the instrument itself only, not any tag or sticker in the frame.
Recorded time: 7 h 06 min
